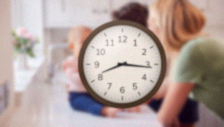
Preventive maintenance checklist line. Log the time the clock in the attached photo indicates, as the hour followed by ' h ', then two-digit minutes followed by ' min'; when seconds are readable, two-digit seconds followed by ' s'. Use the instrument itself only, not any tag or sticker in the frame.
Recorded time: 8 h 16 min
